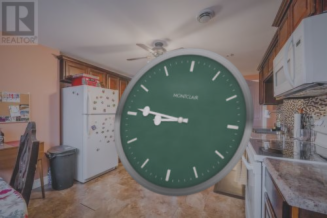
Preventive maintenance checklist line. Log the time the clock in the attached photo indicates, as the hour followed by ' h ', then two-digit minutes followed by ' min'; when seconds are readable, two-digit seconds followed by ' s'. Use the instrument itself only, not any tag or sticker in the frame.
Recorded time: 8 h 46 min
